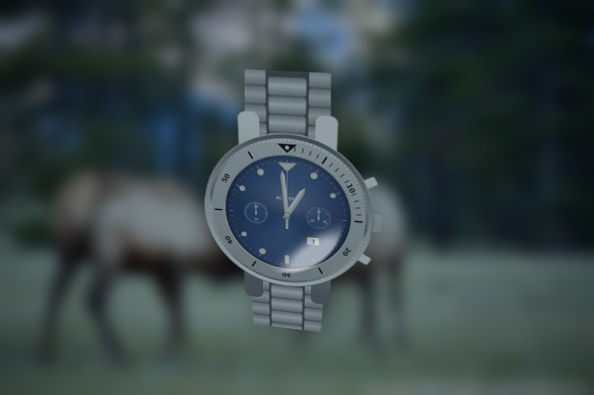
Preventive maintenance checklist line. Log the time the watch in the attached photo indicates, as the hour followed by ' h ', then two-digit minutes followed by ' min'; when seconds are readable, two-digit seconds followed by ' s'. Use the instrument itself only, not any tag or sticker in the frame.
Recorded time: 12 h 59 min
